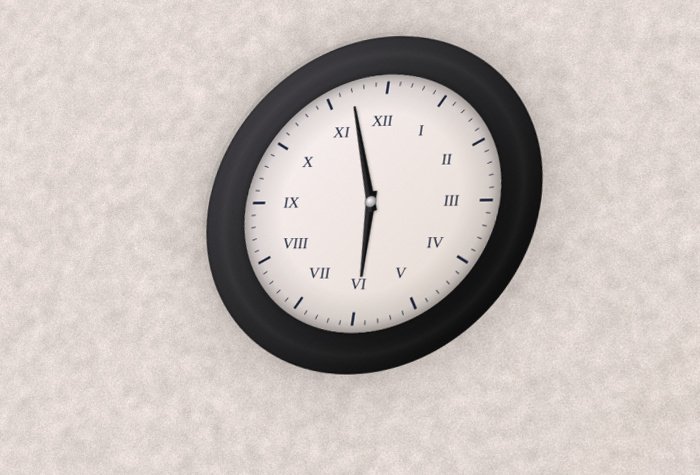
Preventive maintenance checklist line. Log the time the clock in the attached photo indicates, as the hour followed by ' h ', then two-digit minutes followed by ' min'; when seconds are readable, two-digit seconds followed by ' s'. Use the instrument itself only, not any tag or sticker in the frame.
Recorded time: 5 h 57 min
